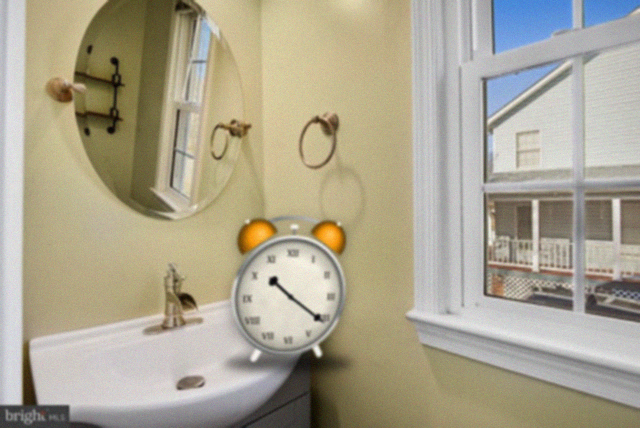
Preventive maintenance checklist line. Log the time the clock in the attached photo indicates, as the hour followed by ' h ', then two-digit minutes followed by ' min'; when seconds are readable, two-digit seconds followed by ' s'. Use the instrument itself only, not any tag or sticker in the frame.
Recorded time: 10 h 21 min
